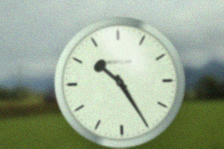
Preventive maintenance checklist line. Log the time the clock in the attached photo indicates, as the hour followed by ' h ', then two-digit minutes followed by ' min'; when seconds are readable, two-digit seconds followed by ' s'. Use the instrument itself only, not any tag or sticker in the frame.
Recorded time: 10 h 25 min
